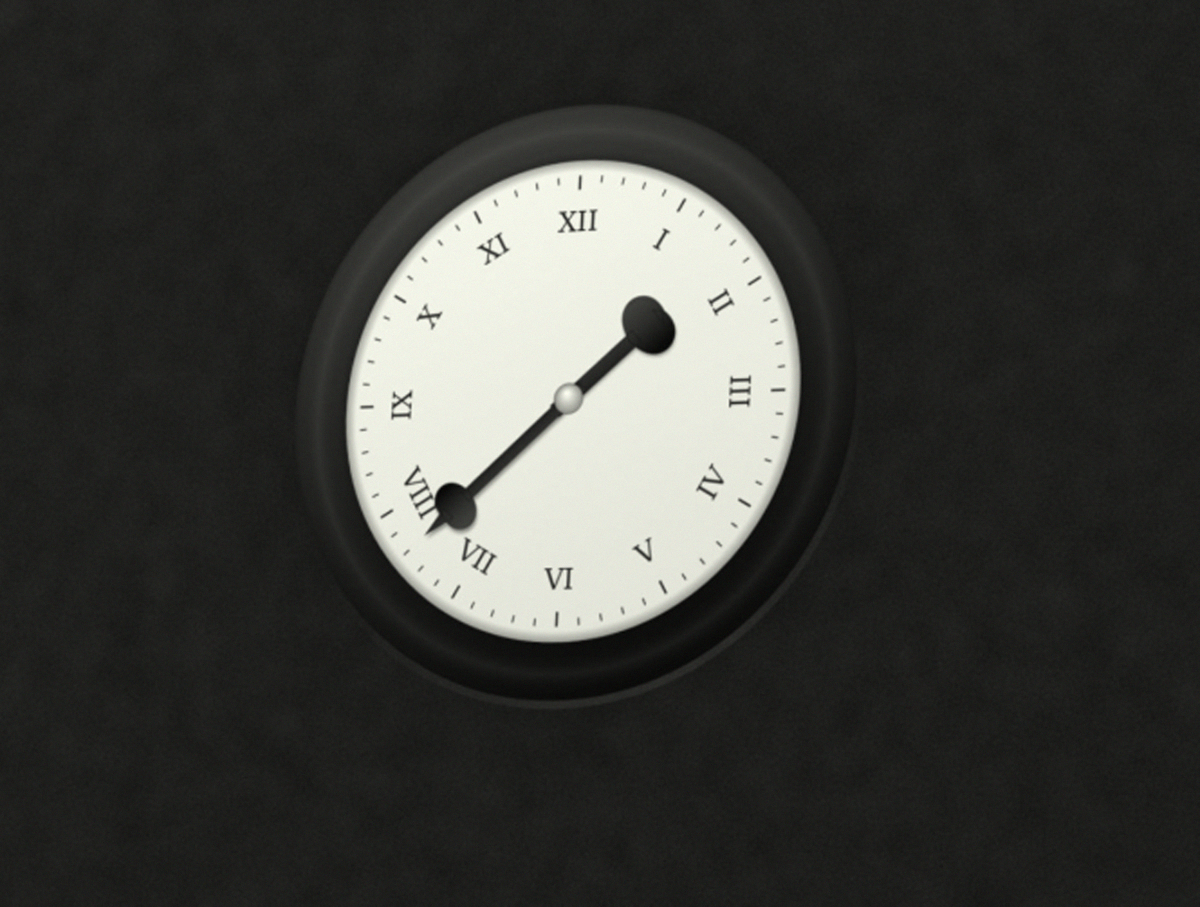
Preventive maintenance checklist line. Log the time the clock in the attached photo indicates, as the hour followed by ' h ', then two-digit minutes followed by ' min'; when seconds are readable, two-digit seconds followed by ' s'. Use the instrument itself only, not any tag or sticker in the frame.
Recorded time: 1 h 38 min
